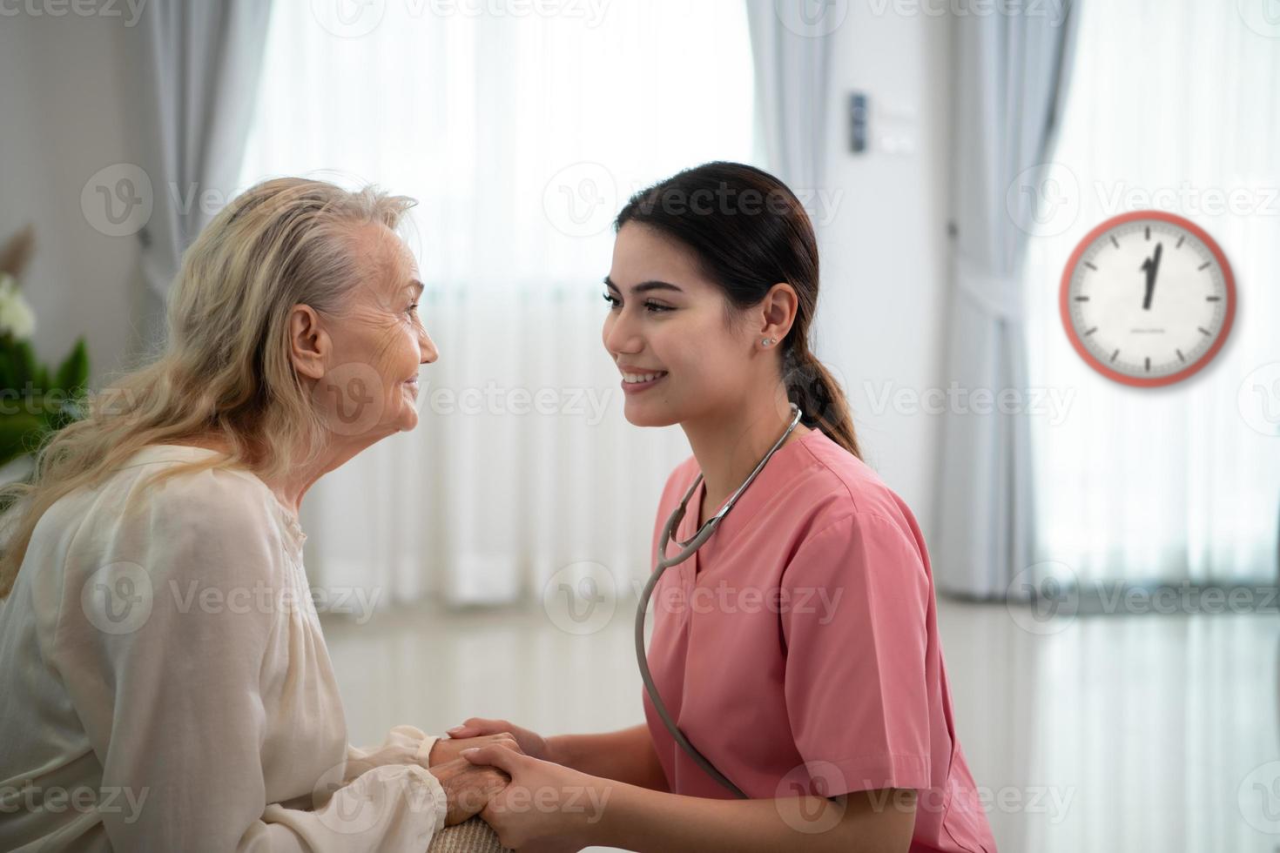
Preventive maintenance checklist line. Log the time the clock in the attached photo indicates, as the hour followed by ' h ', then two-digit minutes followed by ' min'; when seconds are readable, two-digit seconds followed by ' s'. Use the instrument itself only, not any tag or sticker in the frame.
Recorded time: 12 h 02 min
